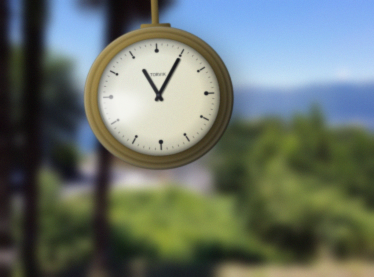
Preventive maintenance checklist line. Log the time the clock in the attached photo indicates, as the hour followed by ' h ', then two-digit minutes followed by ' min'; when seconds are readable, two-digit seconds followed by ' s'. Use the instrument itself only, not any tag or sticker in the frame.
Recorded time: 11 h 05 min
